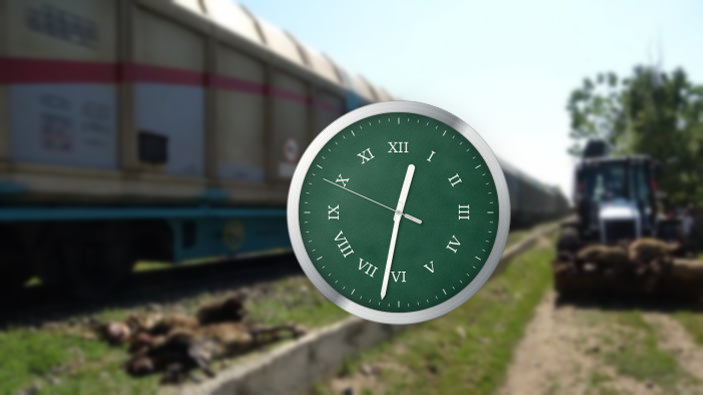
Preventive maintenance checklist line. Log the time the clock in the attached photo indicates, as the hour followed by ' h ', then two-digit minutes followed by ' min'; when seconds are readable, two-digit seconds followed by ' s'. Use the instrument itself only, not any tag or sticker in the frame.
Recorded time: 12 h 31 min 49 s
